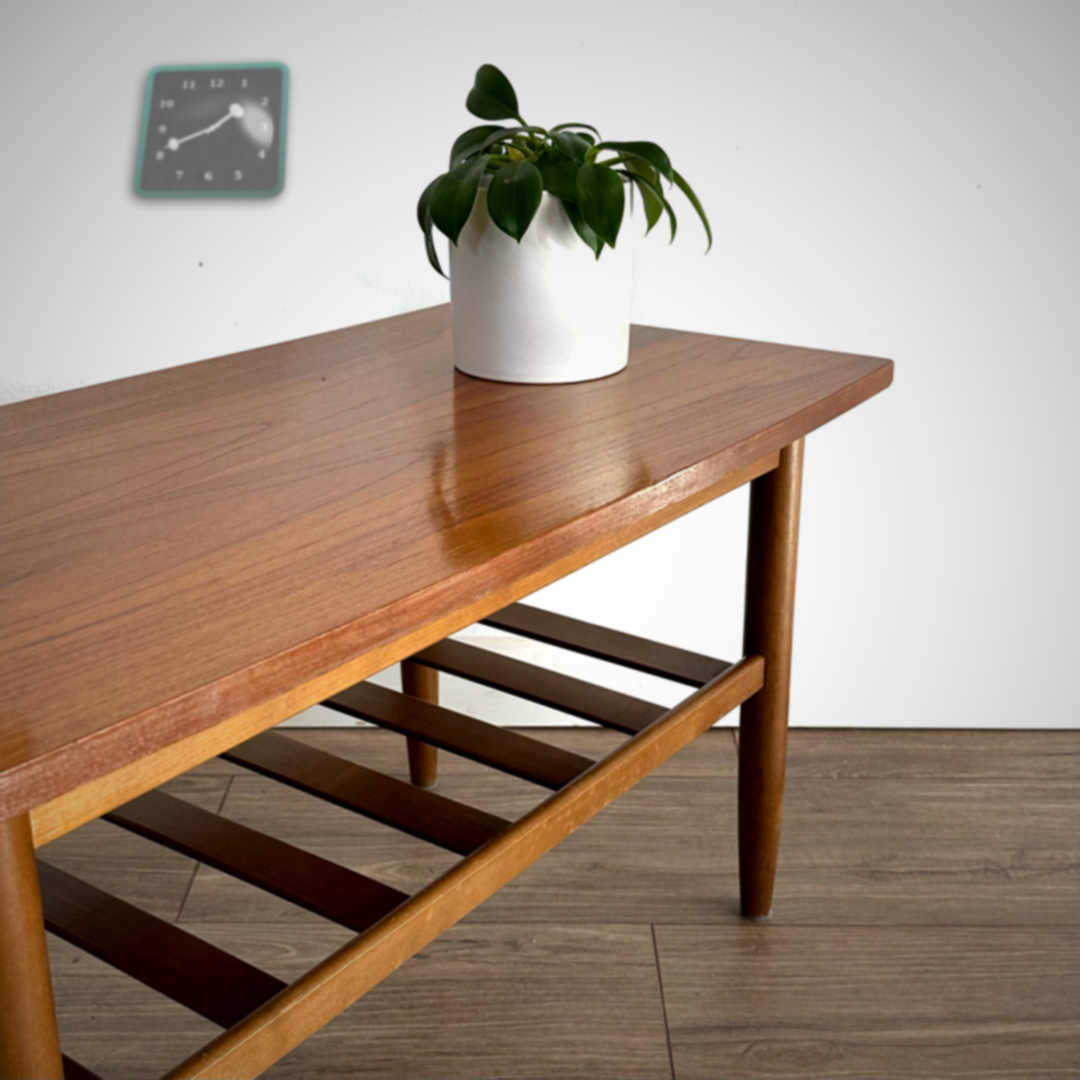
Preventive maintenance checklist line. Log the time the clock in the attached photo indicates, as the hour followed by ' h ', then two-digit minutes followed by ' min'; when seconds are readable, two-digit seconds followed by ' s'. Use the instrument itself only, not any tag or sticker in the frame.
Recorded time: 1 h 41 min
